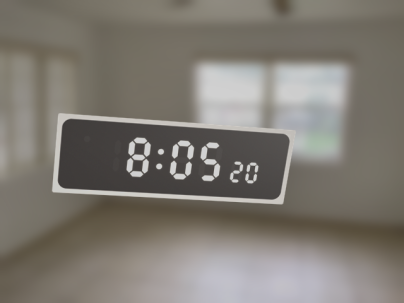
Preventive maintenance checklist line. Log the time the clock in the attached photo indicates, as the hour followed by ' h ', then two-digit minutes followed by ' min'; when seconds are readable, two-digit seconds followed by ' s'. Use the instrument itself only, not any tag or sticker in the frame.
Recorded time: 8 h 05 min 20 s
